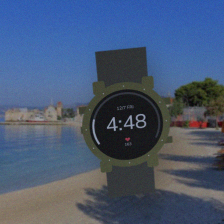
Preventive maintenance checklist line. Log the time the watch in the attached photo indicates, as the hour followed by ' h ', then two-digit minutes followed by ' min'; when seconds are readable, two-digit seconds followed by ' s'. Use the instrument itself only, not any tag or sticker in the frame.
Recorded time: 4 h 48 min
